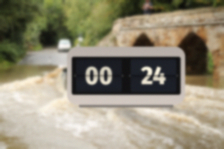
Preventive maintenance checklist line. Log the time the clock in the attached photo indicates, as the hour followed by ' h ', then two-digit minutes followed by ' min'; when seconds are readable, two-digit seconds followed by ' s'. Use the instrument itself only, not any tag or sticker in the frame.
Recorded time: 0 h 24 min
